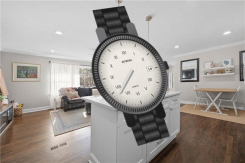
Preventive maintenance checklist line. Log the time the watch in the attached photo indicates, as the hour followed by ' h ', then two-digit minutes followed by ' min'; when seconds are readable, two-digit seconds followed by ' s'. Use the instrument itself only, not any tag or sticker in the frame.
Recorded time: 7 h 38 min
